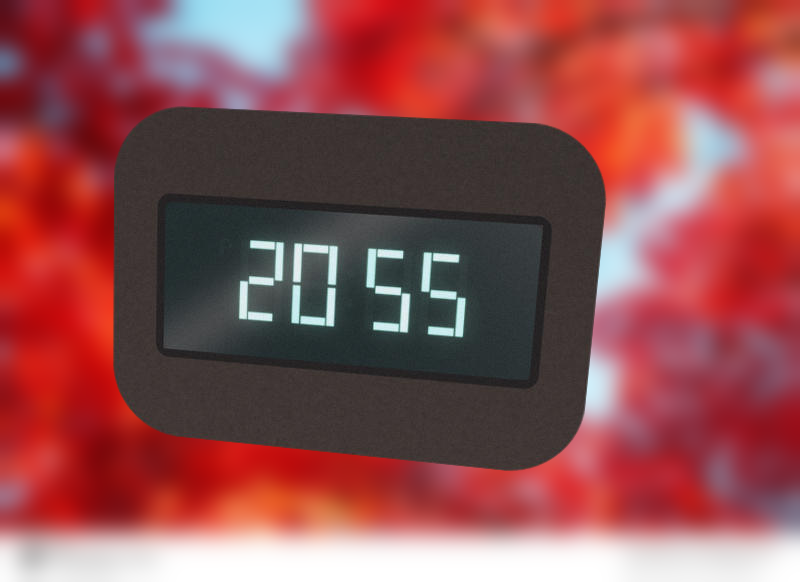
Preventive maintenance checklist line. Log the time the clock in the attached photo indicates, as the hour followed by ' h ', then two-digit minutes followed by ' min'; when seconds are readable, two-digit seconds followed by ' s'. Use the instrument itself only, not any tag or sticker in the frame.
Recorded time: 20 h 55 min
